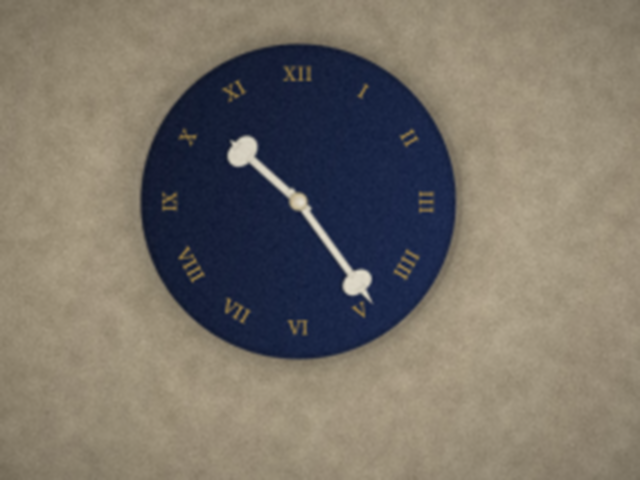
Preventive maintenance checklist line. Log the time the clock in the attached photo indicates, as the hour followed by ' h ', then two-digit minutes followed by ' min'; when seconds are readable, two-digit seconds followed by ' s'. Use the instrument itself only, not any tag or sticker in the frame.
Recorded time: 10 h 24 min
